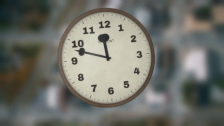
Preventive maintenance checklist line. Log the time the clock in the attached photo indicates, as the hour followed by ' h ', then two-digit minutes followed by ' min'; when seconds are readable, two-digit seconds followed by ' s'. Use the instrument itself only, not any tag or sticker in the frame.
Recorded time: 11 h 48 min
